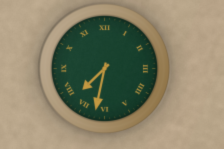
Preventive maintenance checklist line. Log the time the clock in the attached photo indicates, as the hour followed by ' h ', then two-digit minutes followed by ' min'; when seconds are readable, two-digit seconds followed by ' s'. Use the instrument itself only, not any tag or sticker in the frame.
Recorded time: 7 h 32 min
